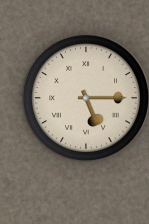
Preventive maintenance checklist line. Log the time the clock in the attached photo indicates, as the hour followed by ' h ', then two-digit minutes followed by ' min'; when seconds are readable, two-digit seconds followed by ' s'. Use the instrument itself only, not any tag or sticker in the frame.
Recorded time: 5 h 15 min
